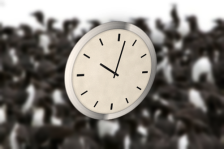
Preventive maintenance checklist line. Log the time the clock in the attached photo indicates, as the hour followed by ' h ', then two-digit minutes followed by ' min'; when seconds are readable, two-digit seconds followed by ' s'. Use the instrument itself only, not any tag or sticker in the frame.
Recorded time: 10 h 02 min
